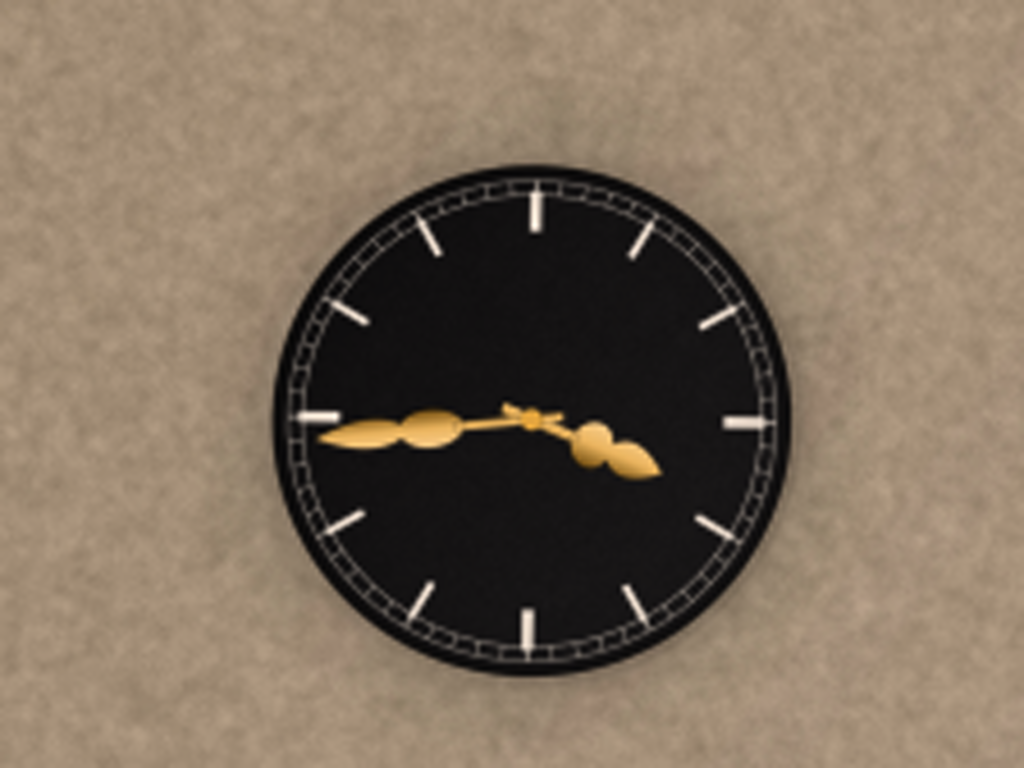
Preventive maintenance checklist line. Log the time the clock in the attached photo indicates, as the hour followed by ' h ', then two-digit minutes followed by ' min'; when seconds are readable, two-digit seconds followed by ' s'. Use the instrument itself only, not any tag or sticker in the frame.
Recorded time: 3 h 44 min
